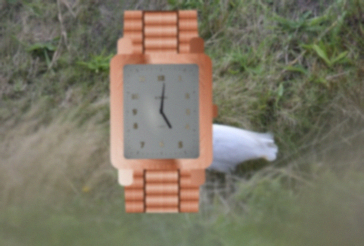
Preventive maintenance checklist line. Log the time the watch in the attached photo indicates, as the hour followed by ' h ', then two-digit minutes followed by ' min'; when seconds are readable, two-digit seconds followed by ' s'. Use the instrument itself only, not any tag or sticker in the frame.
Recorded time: 5 h 01 min
